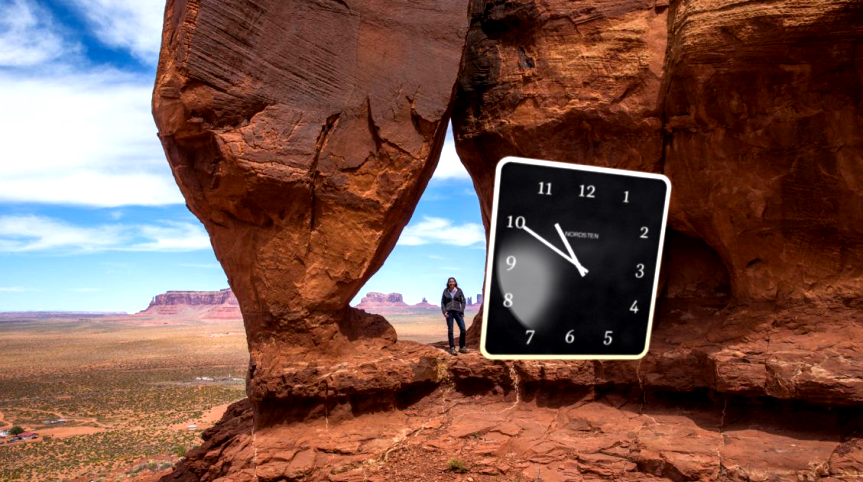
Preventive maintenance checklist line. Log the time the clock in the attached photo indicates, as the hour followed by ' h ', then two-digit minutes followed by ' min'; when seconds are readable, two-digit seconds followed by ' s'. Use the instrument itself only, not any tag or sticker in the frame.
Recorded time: 10 h 50 min
